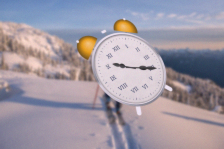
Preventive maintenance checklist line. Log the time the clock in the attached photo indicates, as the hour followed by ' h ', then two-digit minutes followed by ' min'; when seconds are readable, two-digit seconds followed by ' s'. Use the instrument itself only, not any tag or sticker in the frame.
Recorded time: 10 h 20 min
